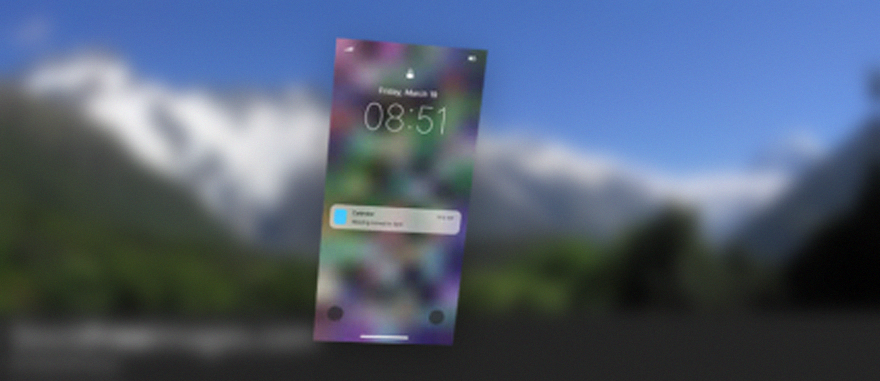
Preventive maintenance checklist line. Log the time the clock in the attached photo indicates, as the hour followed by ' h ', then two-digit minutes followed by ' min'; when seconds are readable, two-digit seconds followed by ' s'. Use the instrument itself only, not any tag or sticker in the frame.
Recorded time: 8 h 51 min
